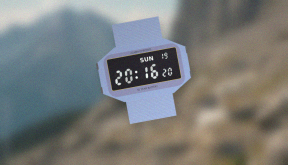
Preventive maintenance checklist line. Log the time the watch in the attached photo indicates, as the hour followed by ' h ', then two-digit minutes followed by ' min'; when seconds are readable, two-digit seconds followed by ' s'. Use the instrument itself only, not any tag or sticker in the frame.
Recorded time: 20 h 16 min 20 s
